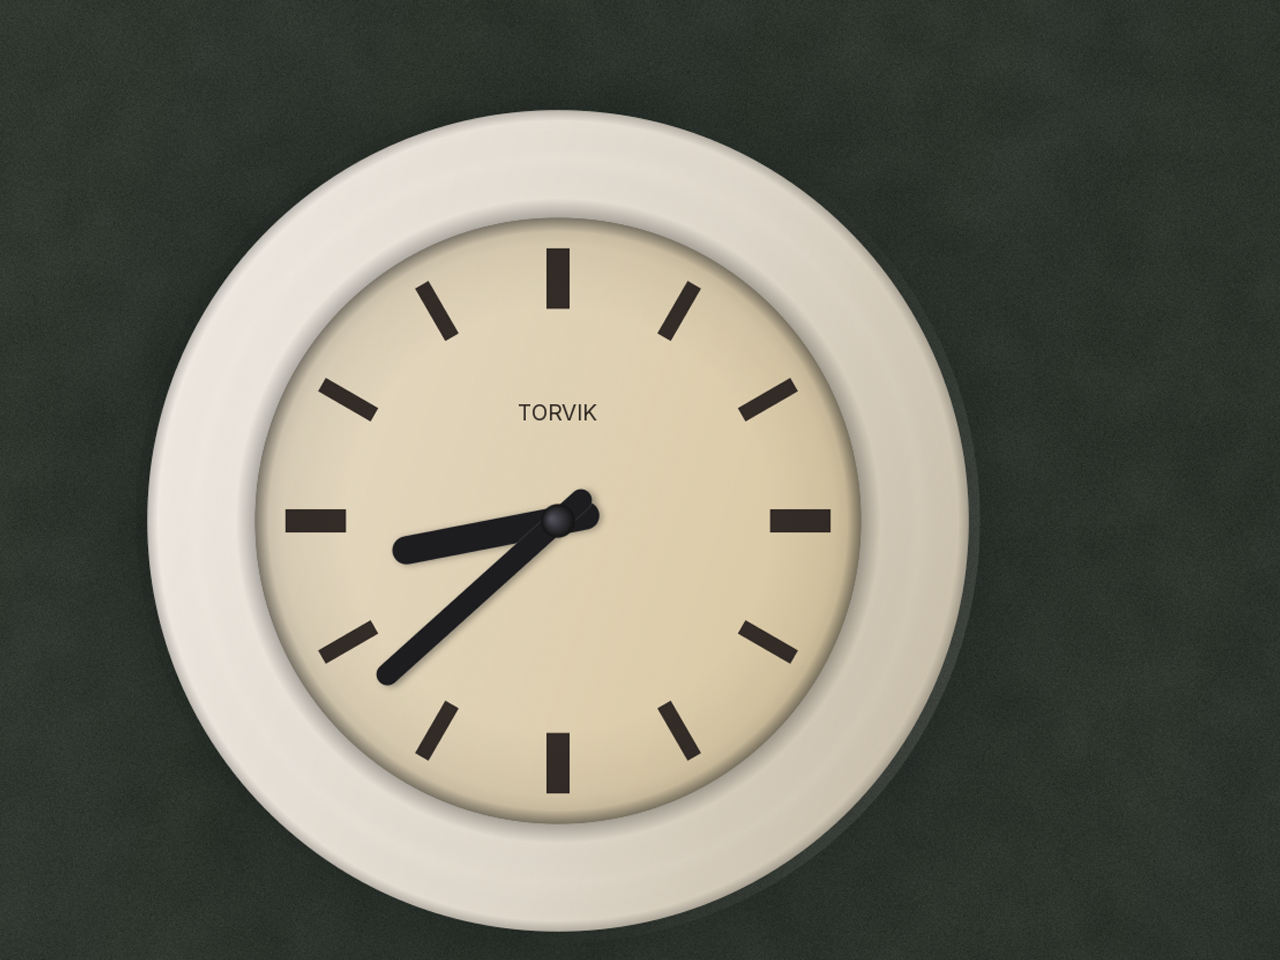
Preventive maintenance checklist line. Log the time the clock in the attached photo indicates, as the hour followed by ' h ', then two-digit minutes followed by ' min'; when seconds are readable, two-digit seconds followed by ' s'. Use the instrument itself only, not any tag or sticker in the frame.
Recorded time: 8 h 38 min
